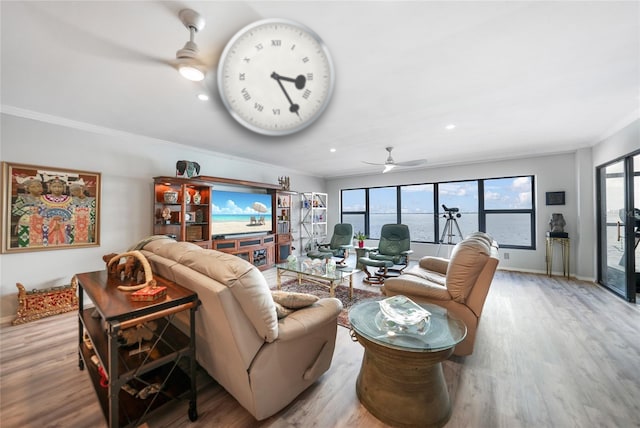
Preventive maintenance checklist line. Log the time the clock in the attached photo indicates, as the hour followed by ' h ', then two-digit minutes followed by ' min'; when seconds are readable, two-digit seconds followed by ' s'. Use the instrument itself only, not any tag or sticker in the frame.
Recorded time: 3 h 25 min
